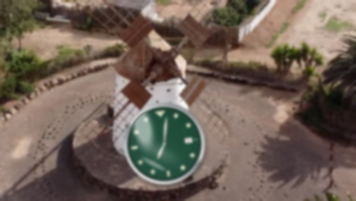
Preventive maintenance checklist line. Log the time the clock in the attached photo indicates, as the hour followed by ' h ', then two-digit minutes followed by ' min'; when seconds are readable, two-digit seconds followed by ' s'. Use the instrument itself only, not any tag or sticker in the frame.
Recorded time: 7 h 02 min
